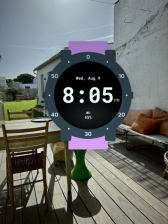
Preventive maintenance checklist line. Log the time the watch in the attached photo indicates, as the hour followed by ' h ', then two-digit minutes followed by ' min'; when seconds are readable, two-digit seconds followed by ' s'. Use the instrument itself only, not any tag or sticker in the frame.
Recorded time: 8 h 05 min
